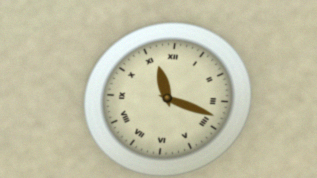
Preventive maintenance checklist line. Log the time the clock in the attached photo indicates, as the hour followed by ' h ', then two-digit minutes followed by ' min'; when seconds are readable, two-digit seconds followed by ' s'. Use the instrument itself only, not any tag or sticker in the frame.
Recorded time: 11 h 18 min
